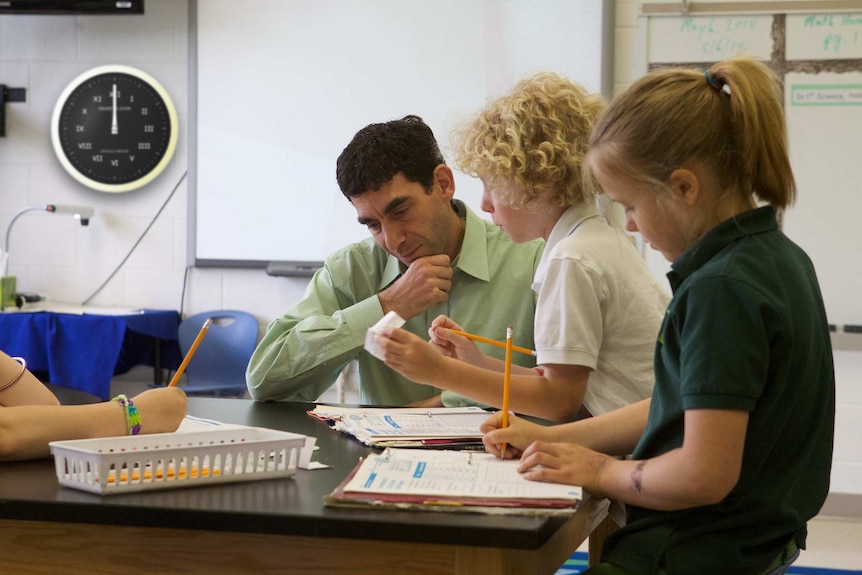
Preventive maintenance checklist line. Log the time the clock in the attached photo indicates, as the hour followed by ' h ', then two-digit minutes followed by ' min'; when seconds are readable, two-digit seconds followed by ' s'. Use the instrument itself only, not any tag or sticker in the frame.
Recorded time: 12 h 00 min
